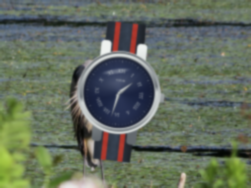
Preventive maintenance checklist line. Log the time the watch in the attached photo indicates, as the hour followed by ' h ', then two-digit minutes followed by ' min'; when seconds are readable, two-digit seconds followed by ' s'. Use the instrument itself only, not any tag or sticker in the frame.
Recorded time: 1 h 32 min
